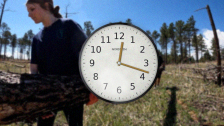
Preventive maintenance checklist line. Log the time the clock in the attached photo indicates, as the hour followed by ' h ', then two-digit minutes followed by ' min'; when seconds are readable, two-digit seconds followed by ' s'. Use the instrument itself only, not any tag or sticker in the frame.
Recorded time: 12 h 18 min
